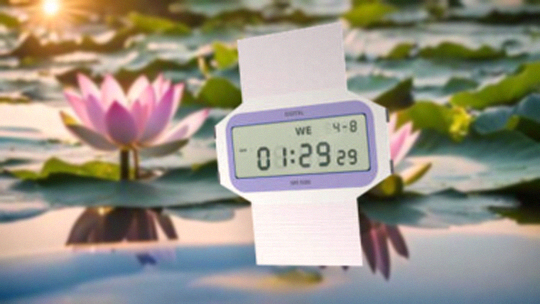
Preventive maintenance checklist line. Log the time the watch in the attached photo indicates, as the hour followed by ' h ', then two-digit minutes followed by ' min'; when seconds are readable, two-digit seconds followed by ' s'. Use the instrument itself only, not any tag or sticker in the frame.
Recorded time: 1 h 29 min 29 s
